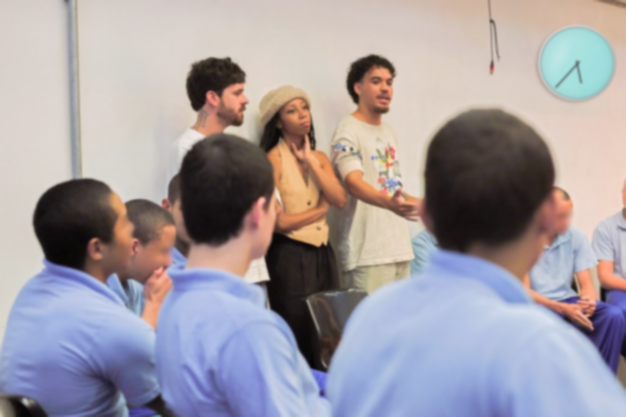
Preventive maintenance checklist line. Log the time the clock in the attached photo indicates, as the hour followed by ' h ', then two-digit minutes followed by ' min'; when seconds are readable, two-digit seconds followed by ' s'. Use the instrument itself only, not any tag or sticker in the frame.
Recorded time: 5 h 37 min
